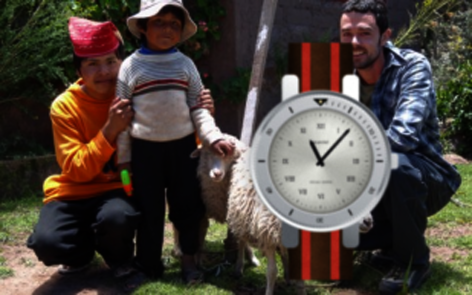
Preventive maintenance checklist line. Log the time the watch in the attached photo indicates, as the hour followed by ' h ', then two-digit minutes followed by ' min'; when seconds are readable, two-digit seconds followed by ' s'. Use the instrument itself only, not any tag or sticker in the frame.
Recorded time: 11 h 07 min
